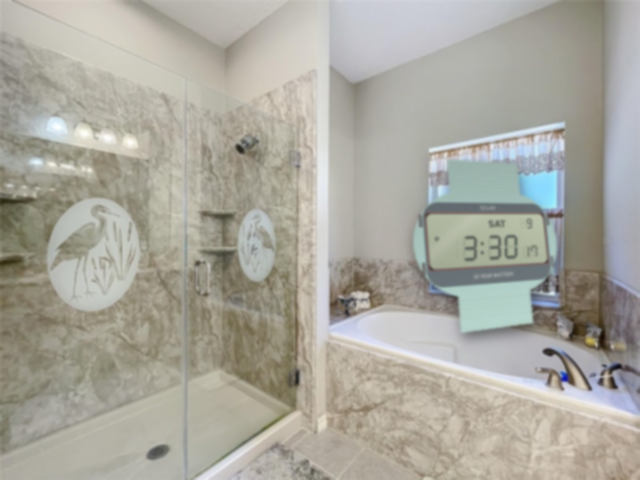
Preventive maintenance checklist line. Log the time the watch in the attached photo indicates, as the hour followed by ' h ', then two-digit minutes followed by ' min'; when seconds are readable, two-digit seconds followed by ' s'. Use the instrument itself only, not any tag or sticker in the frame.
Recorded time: 3 h 30 min
